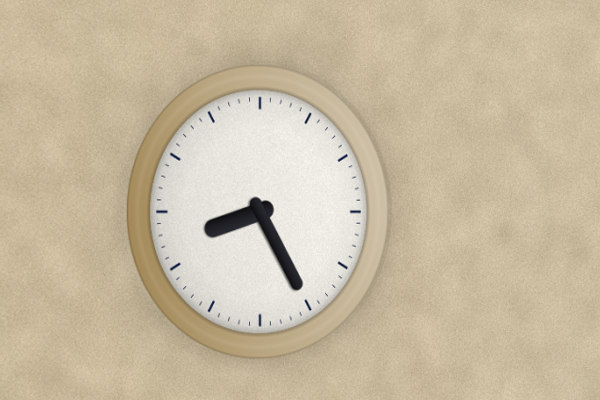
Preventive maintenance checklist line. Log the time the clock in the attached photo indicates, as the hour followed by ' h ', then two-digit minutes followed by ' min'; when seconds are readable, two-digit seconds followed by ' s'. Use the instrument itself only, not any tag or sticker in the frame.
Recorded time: 8 h 25 min
